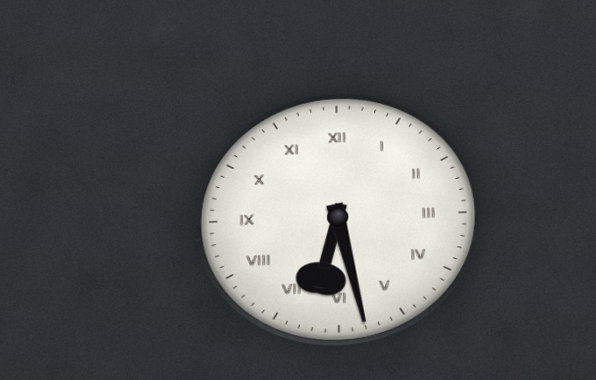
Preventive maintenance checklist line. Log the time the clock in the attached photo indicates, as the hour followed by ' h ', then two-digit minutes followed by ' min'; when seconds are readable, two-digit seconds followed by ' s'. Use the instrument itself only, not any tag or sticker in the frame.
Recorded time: 6 h 28 min
